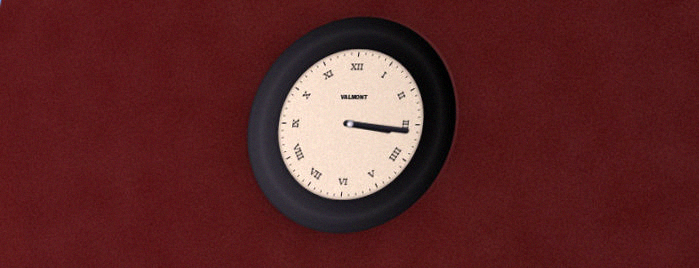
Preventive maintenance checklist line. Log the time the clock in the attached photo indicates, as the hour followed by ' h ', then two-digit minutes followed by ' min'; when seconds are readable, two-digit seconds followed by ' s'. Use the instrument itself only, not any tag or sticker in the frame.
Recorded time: 3 h 16 min
